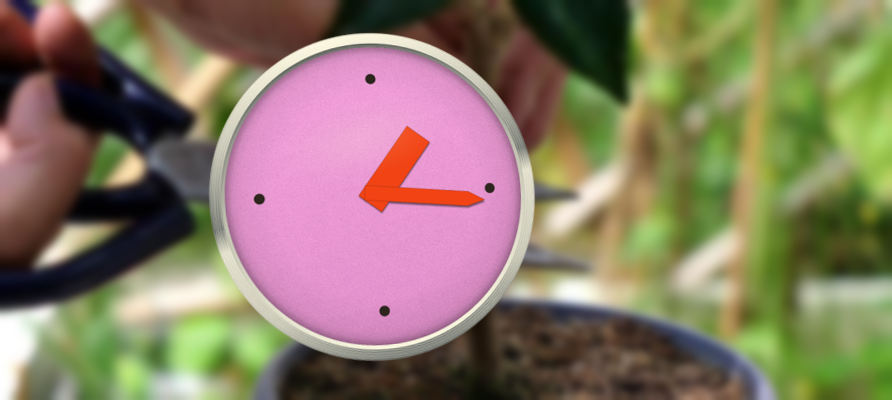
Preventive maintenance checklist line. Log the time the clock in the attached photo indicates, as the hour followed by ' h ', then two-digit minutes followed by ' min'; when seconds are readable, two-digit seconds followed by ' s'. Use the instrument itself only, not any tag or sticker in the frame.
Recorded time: 1 h 16 min
